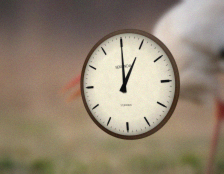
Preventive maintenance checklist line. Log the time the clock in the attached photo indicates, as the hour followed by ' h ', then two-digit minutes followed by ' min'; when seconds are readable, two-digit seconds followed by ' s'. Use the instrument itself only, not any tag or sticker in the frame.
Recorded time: 1 h 00 min
